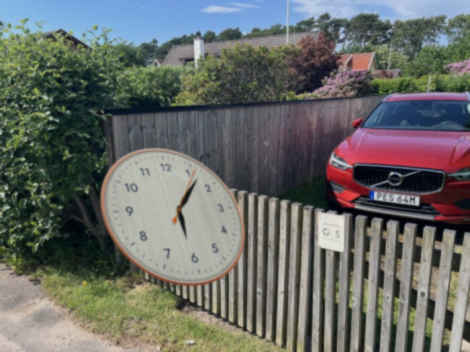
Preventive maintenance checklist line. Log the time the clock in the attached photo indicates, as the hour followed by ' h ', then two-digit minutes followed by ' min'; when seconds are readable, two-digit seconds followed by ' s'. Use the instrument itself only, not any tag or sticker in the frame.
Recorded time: 6 h 07 min 06 s
